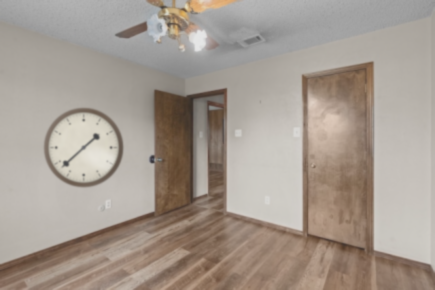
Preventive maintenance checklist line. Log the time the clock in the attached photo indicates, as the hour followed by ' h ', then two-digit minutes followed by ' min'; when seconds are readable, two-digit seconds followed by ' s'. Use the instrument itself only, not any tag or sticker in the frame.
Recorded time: 1 h 38 min
